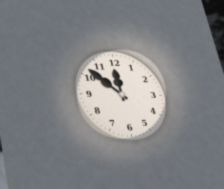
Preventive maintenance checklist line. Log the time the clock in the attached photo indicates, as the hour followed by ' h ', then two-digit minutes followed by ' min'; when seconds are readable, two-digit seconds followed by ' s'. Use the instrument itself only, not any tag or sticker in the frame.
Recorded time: 11 h 52 min
